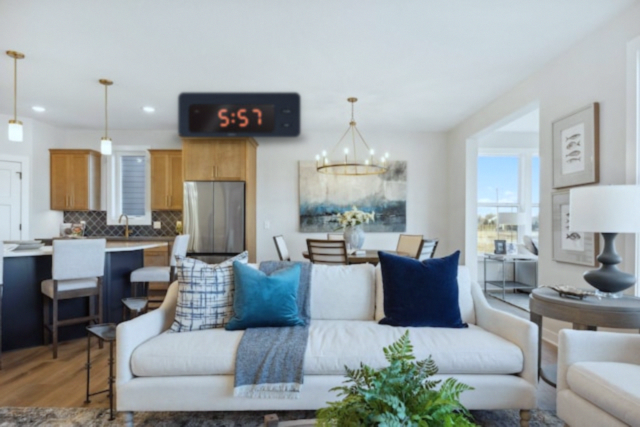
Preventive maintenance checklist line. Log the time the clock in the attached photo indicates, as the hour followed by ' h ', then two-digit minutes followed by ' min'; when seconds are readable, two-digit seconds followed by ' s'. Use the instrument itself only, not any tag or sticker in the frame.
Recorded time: 5 h 57 min
